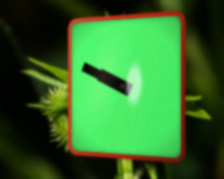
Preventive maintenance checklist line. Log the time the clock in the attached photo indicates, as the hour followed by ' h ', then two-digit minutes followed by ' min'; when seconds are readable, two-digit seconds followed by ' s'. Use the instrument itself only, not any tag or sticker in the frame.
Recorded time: 9 h 49 min
